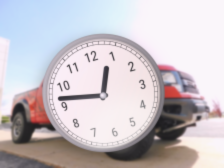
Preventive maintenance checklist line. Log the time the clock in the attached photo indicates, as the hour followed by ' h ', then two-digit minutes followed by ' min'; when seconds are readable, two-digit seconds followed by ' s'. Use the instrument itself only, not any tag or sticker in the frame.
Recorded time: 12 h 47 min
